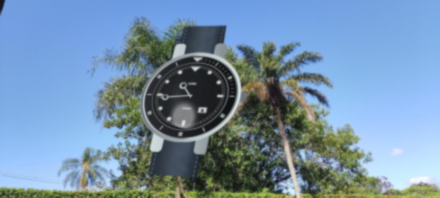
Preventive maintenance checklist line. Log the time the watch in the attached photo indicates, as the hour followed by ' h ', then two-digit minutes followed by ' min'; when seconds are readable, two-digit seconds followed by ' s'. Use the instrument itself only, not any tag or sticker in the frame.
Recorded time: 10 h 44 min
